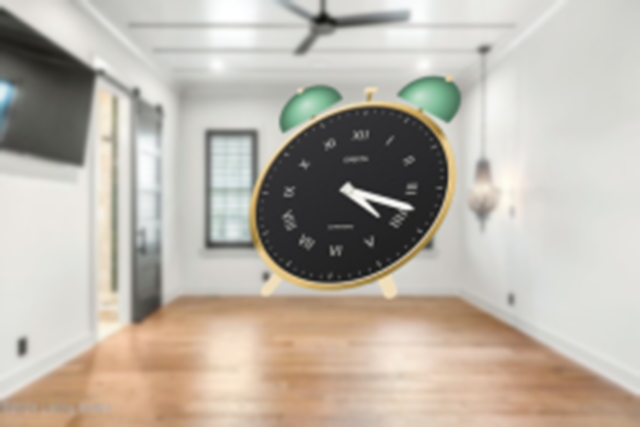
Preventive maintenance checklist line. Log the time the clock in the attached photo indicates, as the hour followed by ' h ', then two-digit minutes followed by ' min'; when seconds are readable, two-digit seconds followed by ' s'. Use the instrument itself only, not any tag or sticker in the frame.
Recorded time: 4 h 18 min
